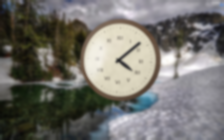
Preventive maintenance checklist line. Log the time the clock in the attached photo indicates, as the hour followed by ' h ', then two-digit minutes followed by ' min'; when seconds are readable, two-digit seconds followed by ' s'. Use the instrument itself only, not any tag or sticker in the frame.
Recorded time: 4 h 08 min
